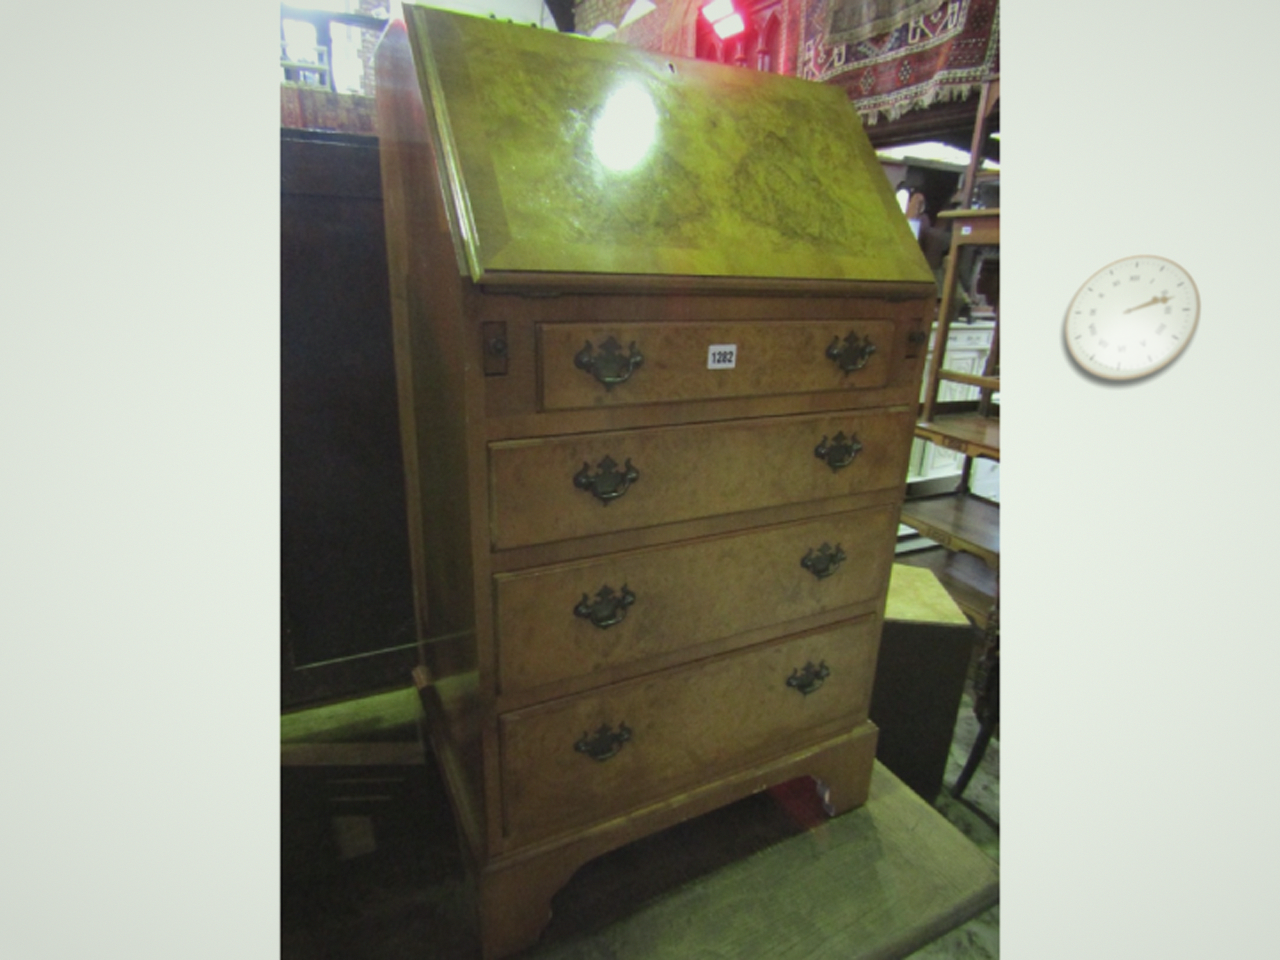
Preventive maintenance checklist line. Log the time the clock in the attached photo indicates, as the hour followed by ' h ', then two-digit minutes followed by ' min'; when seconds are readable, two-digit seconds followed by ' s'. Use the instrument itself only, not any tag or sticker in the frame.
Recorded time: 2 h 12 min
